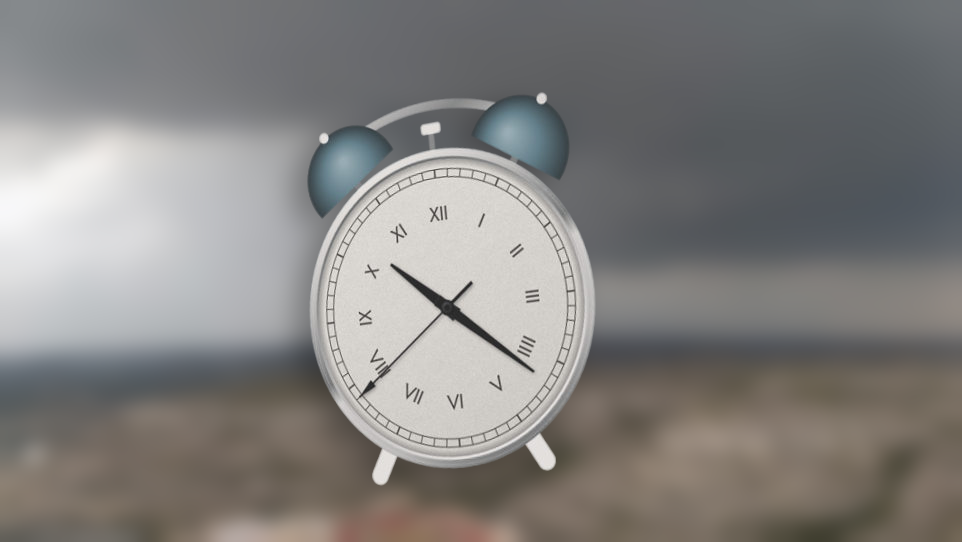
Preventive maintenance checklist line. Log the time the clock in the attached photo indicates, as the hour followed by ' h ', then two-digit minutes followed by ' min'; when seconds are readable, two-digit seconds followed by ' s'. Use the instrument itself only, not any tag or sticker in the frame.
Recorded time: 10 h 21 min 39 s
